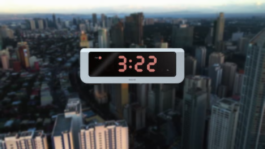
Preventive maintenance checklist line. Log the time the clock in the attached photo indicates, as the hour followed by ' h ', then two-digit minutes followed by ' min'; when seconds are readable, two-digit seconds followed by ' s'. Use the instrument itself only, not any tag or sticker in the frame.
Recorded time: 3 h 22 min
